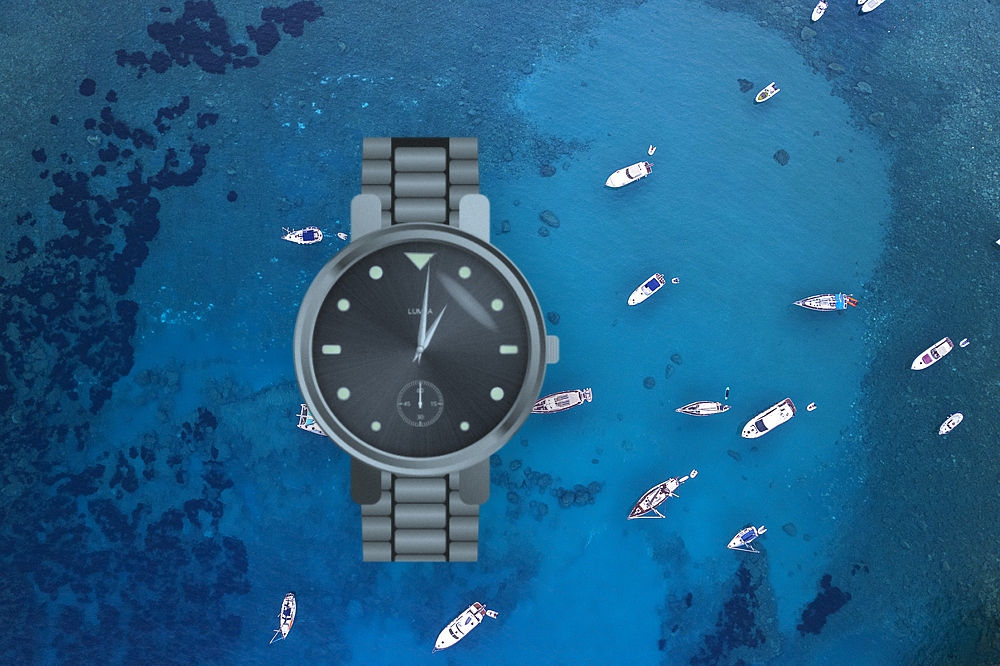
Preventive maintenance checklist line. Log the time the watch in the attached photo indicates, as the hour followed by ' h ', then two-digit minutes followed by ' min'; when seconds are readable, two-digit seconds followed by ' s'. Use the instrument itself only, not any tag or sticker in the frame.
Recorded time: 1 h 01 min
